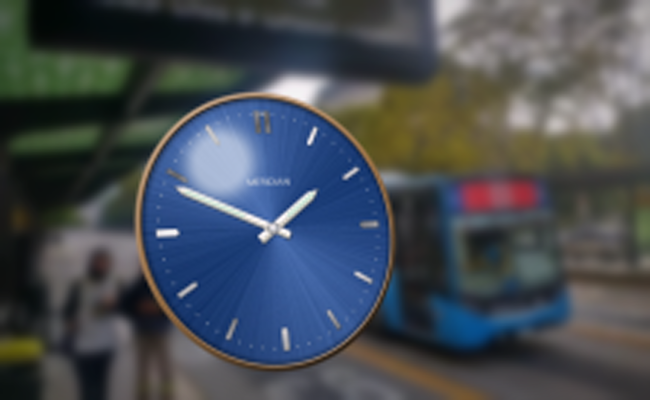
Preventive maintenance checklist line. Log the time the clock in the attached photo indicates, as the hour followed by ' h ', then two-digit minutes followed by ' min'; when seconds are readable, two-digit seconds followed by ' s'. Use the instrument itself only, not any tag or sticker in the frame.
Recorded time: 1 h 49 min
